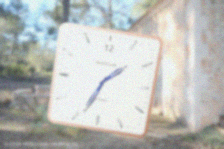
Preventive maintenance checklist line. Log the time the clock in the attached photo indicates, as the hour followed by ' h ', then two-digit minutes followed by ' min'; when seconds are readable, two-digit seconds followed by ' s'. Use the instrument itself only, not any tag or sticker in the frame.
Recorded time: 1 h 34 min
